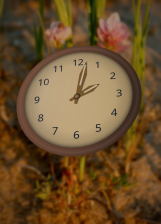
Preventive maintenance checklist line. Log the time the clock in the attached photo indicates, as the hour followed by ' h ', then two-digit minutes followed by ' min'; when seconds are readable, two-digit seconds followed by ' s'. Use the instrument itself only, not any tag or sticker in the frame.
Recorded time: 2 h 02 min
